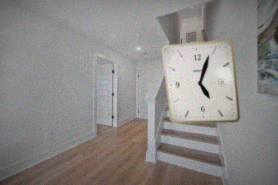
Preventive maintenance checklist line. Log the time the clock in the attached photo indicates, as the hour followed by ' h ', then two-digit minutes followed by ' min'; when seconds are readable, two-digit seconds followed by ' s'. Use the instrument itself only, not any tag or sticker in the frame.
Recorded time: 5 h 04 min
